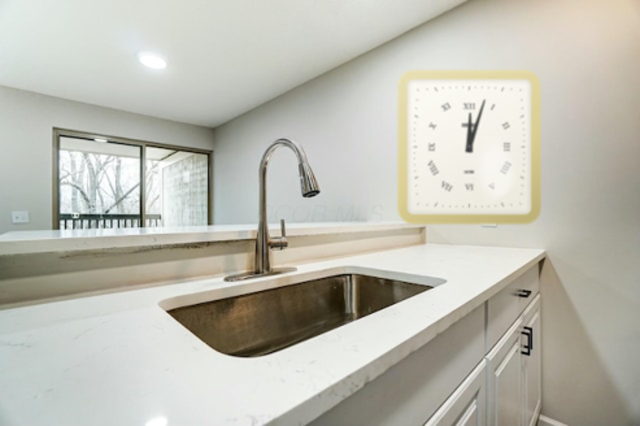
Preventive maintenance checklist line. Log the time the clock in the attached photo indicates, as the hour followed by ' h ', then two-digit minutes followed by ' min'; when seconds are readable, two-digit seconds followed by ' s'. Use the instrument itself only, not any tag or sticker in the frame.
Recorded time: 12 h 03 min
